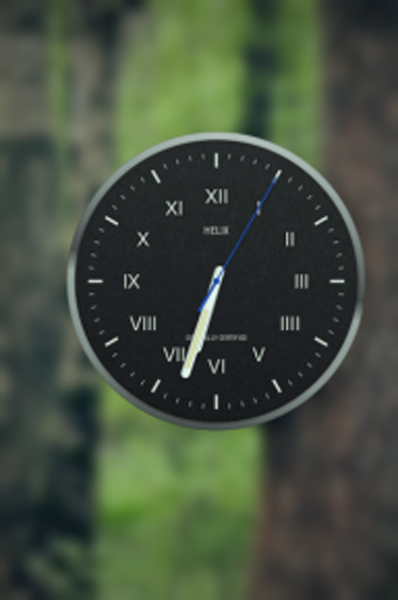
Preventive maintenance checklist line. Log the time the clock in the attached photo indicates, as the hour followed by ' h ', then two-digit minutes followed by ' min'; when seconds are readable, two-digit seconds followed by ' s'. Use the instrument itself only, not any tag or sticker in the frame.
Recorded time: 6 h 33 min 05 s
